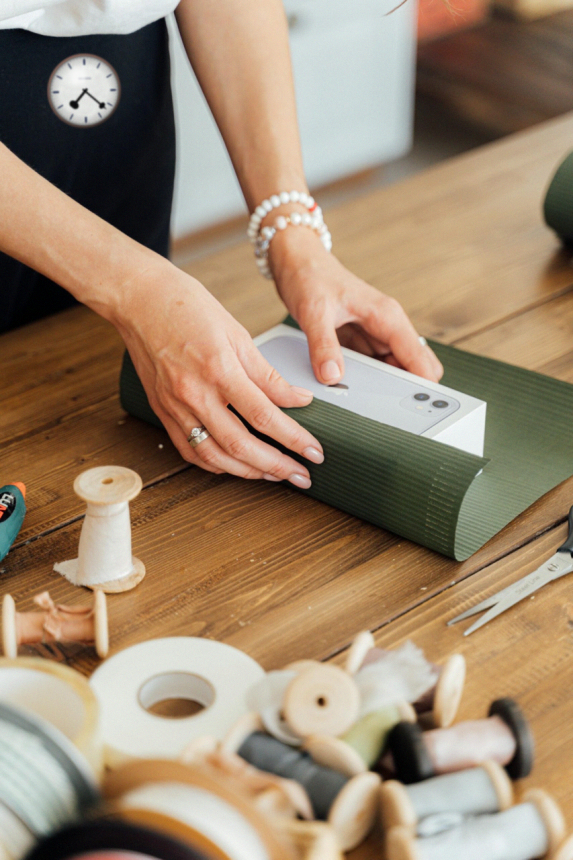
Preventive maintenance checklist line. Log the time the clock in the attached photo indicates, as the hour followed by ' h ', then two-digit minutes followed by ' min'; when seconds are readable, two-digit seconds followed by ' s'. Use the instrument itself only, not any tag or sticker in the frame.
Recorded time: 7 h 22 min
